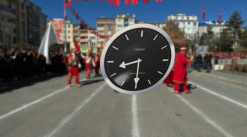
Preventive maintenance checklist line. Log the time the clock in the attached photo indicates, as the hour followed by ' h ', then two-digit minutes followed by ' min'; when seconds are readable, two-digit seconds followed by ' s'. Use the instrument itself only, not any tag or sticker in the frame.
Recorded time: 8 h 30 min
